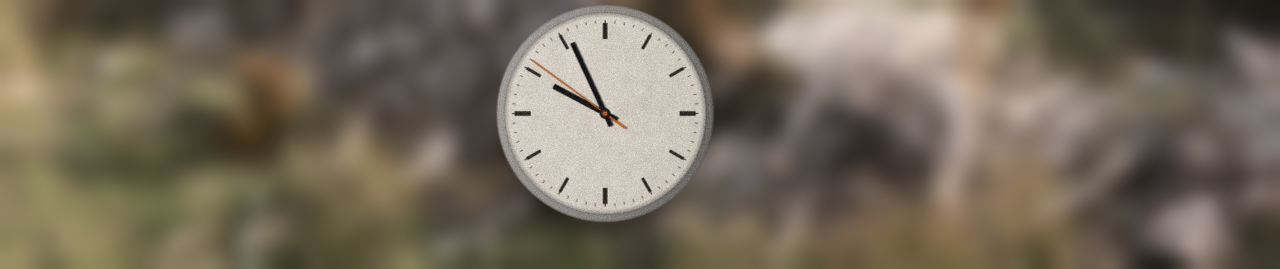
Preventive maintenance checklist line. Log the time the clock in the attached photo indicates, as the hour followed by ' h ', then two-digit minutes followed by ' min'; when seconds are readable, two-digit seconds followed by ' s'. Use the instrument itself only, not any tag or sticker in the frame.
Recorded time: 9 h 55 min 51 s
